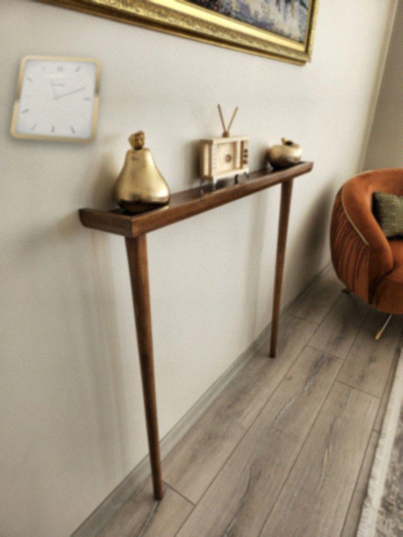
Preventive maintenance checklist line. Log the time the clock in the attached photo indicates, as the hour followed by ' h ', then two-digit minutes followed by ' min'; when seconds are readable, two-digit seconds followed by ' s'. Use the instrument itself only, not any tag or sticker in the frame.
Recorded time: 11 h 11 min
